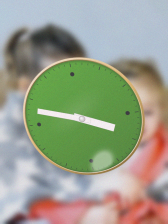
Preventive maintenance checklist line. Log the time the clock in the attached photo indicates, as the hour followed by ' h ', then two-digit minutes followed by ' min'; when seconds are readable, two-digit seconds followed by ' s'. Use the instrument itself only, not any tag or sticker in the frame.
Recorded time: 3 h 48 min
